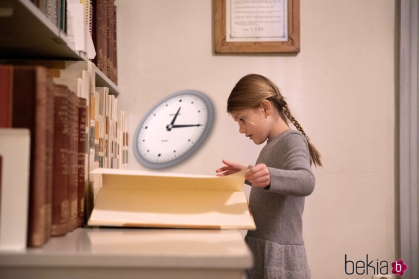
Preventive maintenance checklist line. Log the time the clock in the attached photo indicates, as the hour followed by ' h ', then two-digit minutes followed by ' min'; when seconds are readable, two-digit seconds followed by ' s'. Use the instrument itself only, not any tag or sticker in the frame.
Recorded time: 12 h 15 min
